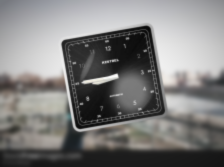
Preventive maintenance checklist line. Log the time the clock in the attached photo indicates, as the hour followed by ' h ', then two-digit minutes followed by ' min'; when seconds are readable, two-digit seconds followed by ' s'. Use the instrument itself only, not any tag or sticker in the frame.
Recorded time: 8 h 45 min
